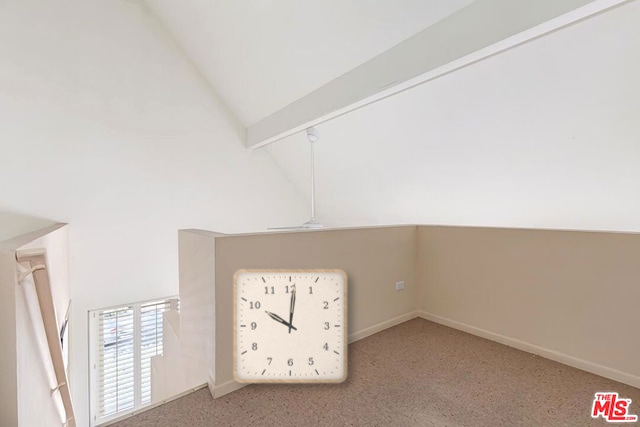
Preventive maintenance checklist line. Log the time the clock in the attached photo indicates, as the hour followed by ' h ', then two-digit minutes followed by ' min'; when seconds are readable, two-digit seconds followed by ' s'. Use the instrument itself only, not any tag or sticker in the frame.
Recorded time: 10 h 01 min
